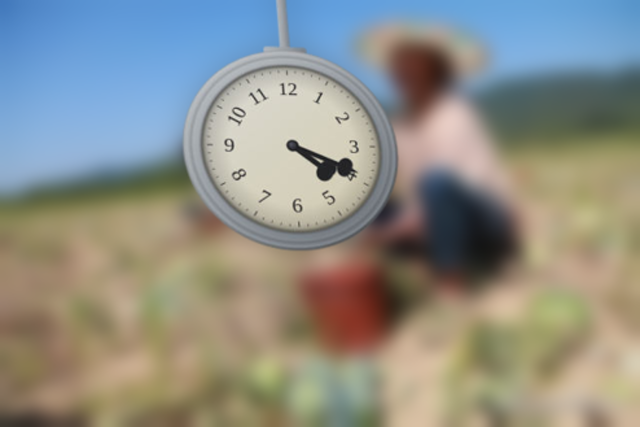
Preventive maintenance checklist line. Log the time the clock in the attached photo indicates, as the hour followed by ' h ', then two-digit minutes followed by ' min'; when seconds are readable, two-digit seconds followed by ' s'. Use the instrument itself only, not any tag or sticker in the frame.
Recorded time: 4 h 19 min
